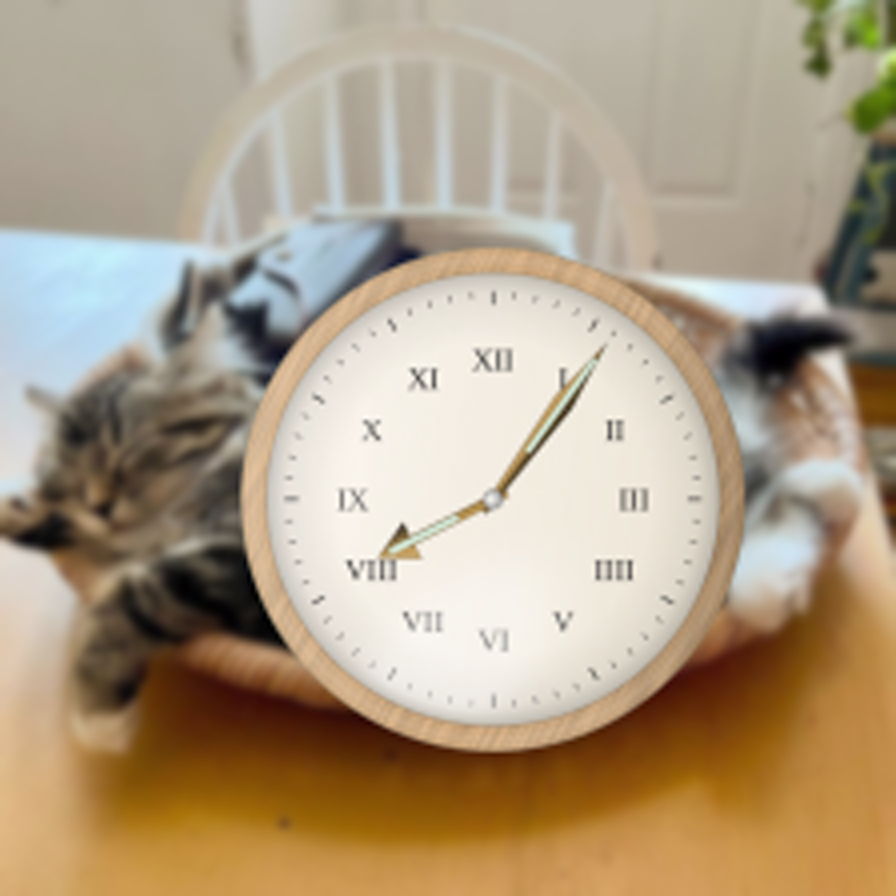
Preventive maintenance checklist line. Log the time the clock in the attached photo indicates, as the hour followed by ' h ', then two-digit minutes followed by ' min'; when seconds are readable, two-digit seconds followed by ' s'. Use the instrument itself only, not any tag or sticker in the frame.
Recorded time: 8 h 06 min
